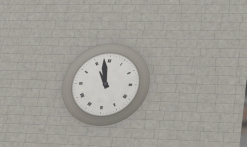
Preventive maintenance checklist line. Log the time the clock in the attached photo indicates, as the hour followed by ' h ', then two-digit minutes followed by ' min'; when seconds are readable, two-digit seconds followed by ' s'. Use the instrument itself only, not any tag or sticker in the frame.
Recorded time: 10 h 58 min
